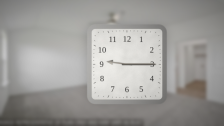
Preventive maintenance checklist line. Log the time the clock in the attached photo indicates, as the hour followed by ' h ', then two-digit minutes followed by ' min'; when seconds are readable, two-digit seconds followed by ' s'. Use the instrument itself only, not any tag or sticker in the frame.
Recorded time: 9 h 15 min
